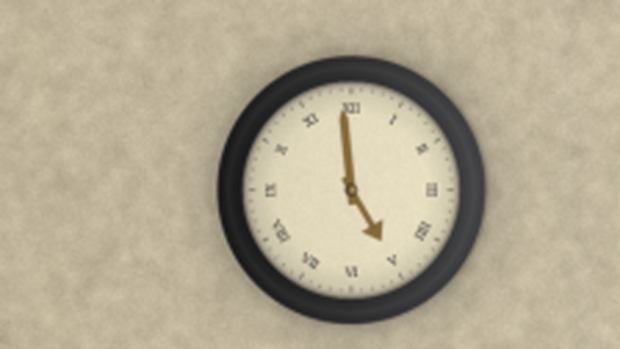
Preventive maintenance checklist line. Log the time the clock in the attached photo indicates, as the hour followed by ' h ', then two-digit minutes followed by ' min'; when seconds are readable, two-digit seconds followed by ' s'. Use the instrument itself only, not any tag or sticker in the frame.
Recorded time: 4 h 59 min
